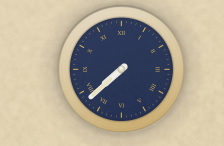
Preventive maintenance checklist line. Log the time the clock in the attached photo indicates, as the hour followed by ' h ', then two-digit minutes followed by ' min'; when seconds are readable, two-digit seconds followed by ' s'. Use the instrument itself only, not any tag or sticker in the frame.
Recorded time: 7 h 38 min
